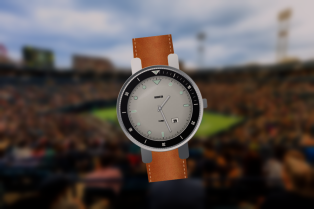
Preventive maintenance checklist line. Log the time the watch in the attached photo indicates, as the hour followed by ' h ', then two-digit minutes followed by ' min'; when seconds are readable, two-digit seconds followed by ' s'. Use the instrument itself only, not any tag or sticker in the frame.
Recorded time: 1 h 27 min
